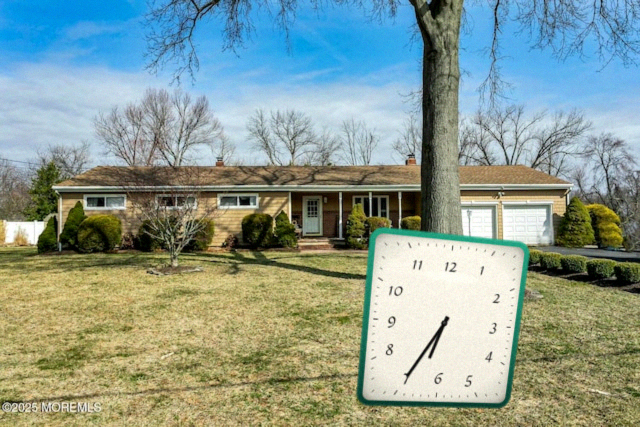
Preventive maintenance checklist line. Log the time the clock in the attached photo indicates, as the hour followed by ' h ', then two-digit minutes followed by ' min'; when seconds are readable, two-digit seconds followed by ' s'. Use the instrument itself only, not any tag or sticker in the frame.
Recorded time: 6 h 35 min
